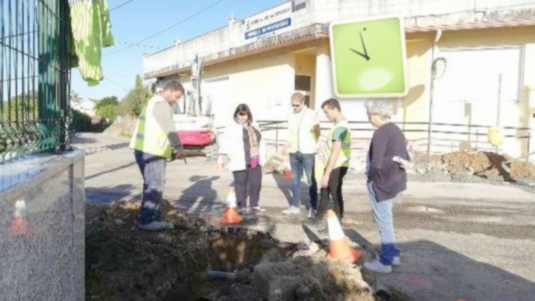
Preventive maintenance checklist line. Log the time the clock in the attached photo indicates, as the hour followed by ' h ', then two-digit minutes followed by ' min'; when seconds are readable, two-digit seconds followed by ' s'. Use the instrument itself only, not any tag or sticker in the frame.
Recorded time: 9 h 58 min
